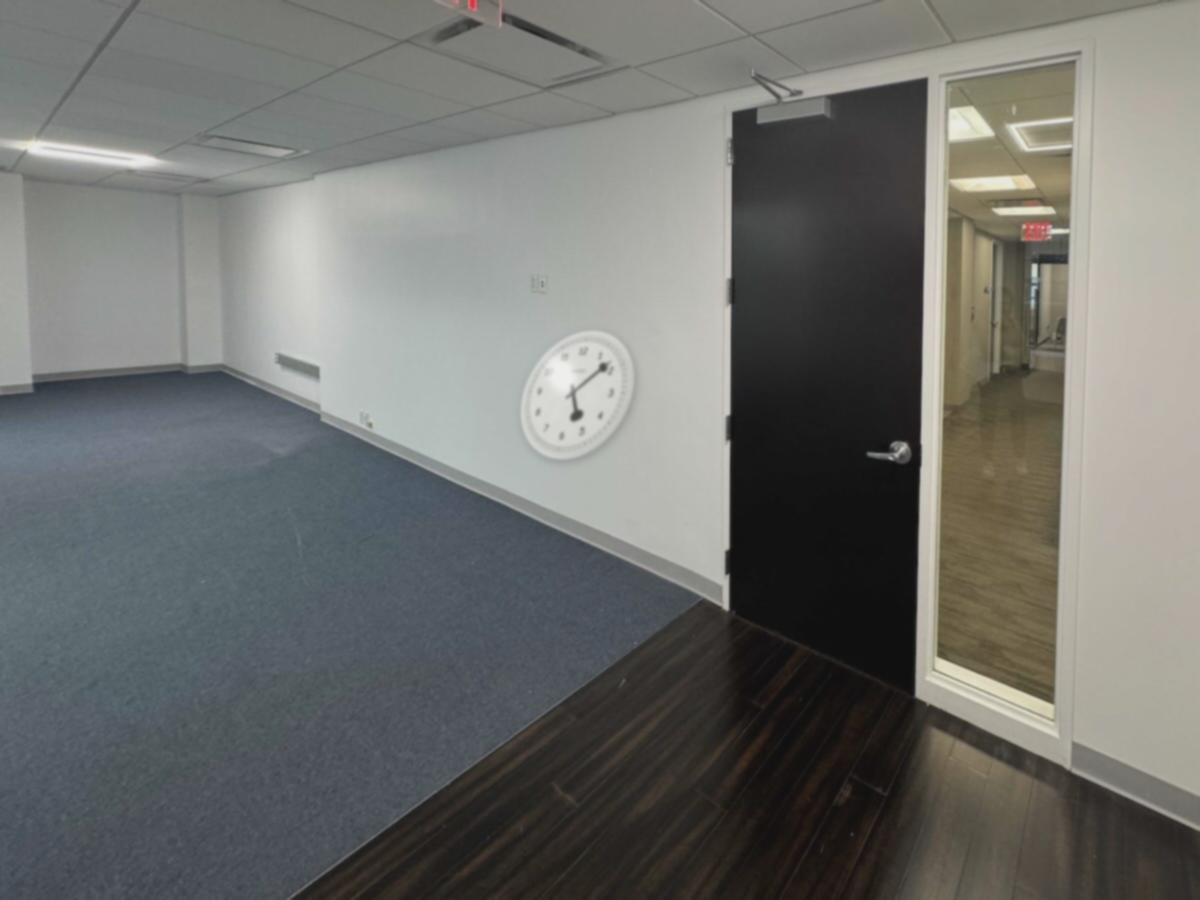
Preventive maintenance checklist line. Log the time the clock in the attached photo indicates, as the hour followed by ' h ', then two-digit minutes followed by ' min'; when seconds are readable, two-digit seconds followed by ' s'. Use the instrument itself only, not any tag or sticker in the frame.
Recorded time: 5 h 08 min
